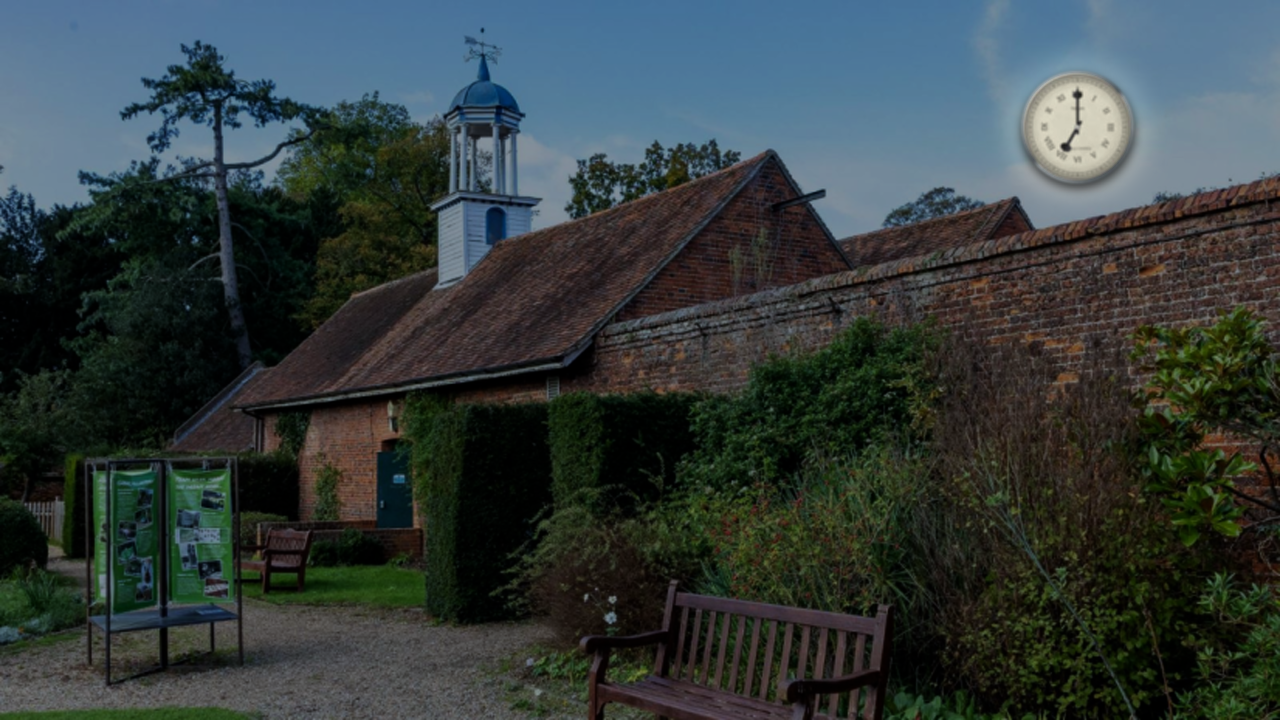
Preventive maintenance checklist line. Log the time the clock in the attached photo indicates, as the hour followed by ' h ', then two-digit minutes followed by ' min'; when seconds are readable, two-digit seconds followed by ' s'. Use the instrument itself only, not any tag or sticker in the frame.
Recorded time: 7 h 00 min
